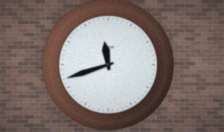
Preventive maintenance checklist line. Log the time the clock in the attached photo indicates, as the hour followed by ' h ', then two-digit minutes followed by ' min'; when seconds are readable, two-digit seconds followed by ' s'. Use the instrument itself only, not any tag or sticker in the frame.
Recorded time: 11 h 42 min
